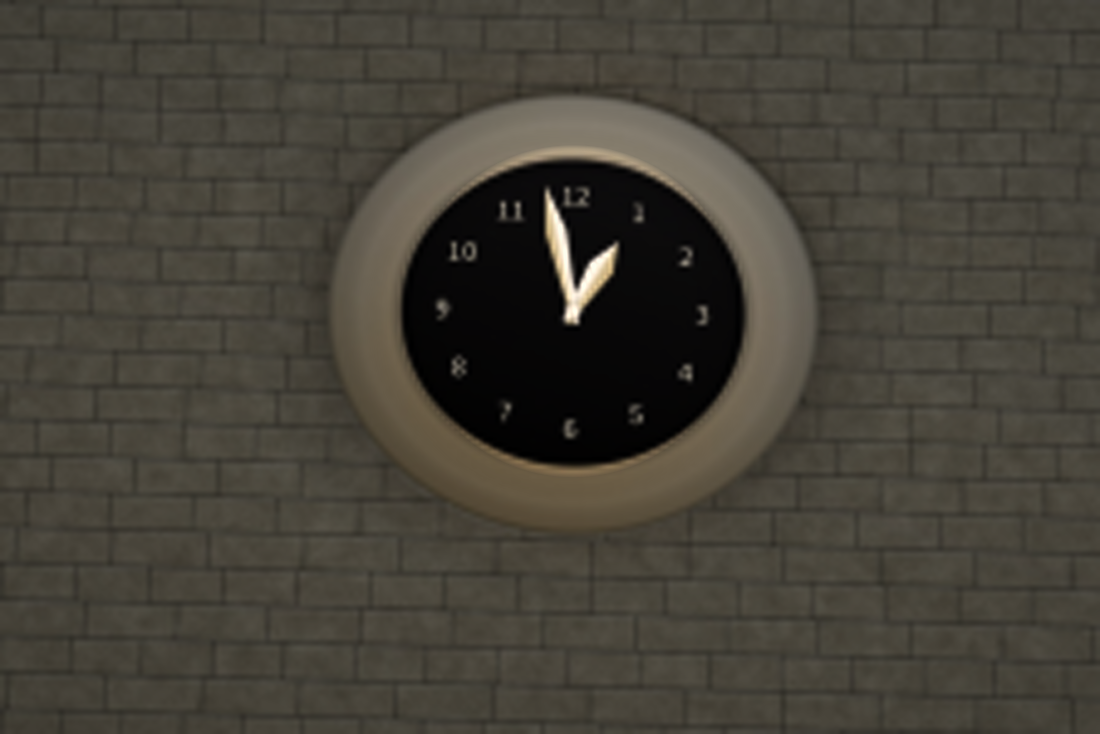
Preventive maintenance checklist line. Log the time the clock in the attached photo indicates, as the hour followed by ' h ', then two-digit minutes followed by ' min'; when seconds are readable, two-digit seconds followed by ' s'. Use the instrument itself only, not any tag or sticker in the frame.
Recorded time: 12 h 58 min
